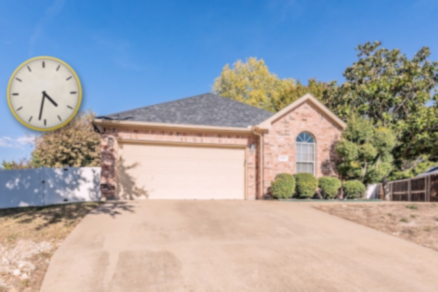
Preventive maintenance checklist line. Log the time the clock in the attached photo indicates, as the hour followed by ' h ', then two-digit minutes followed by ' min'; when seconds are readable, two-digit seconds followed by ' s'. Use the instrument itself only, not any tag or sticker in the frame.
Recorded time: 4 h 32 min
